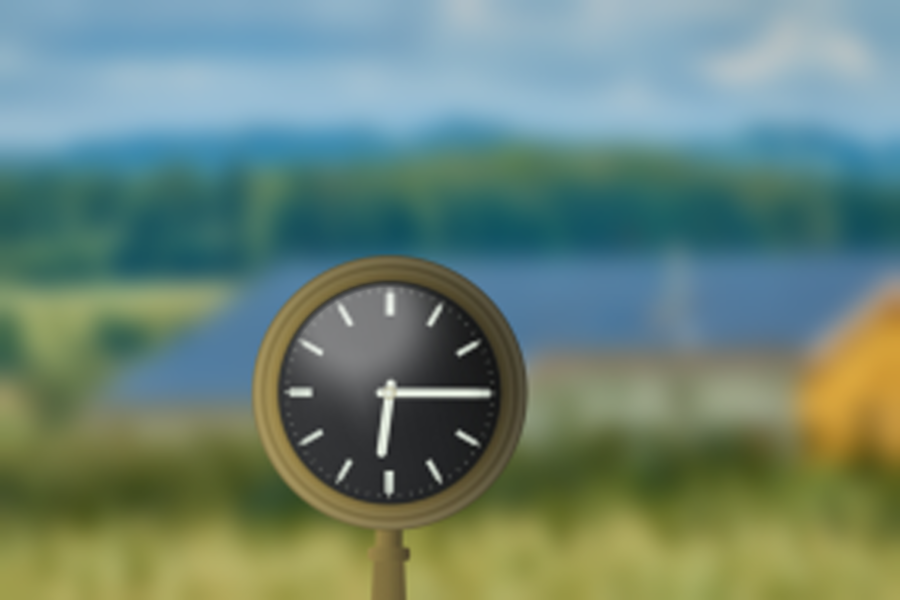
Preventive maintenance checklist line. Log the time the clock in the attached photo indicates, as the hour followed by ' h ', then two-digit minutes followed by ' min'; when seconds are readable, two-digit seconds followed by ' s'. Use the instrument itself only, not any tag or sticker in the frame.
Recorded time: 6 h 15 min
